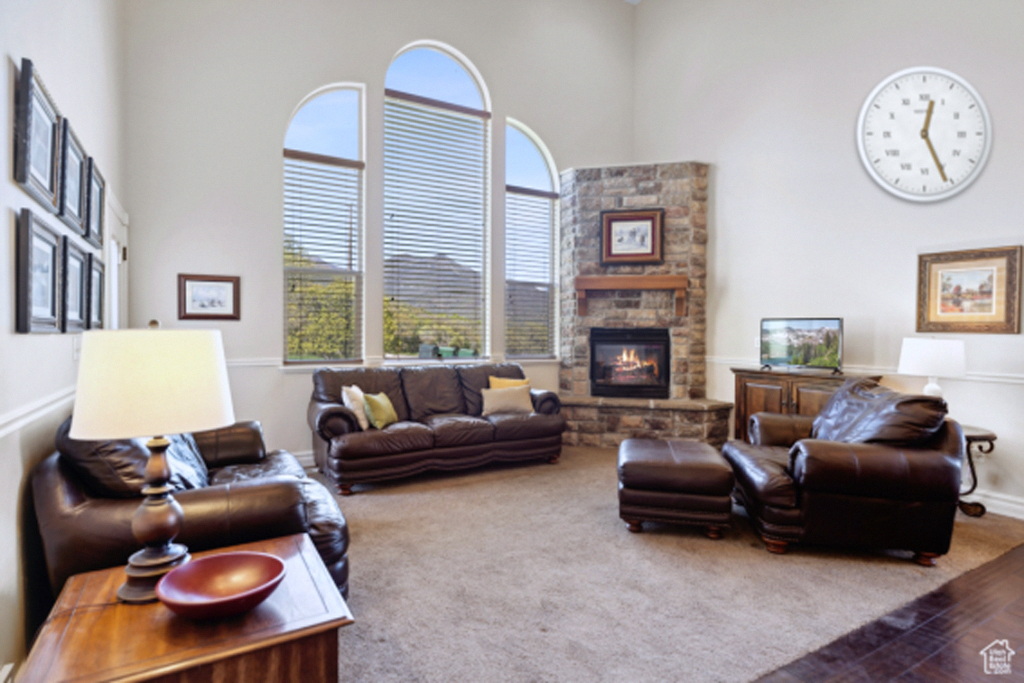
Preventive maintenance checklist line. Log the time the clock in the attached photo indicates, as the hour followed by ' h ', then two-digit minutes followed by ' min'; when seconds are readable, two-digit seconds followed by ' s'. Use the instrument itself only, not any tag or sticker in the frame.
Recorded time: 12 h 26 min
